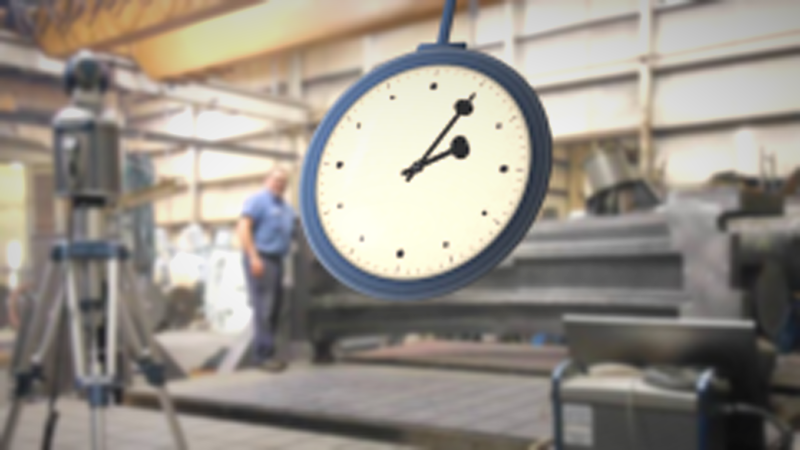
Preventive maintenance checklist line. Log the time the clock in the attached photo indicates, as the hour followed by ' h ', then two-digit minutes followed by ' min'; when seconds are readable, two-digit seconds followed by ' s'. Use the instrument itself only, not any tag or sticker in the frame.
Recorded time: 2 h 05 min
